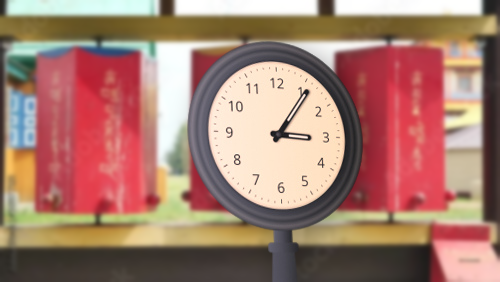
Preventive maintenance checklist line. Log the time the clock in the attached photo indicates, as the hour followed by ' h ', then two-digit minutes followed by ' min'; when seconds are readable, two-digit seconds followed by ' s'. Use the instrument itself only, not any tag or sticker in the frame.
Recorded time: 3 h 06 min
